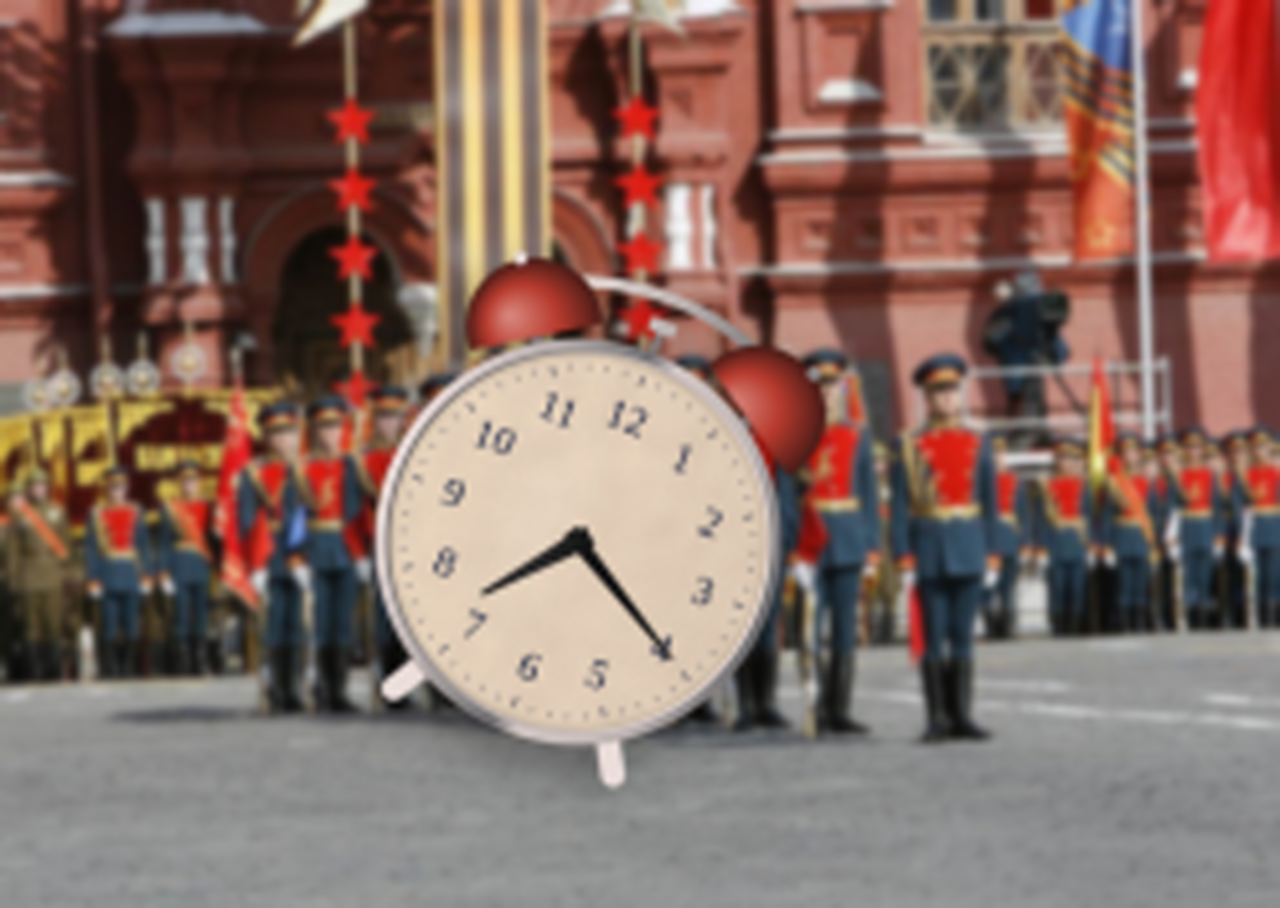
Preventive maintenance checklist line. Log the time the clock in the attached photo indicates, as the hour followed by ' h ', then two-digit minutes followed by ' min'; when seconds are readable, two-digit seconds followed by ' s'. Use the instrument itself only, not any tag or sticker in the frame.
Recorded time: 7 h 20 min
